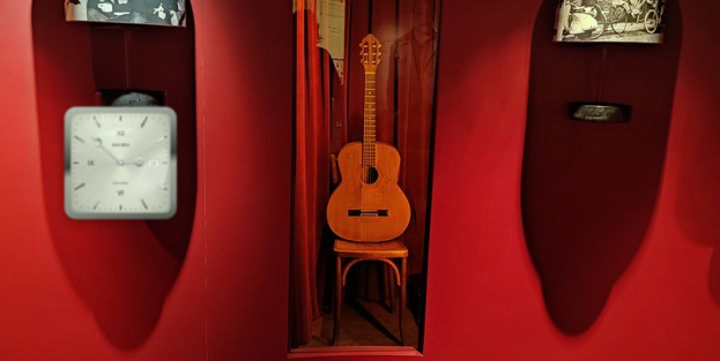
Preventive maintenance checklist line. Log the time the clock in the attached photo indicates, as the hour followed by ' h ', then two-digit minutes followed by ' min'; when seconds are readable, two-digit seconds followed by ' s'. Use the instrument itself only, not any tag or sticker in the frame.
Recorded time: 2 h 52 min
